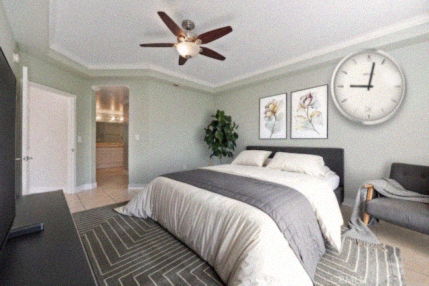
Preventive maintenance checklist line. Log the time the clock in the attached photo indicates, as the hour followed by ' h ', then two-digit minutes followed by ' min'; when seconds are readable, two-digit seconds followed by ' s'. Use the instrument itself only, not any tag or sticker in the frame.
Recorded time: 9 h 02 min
